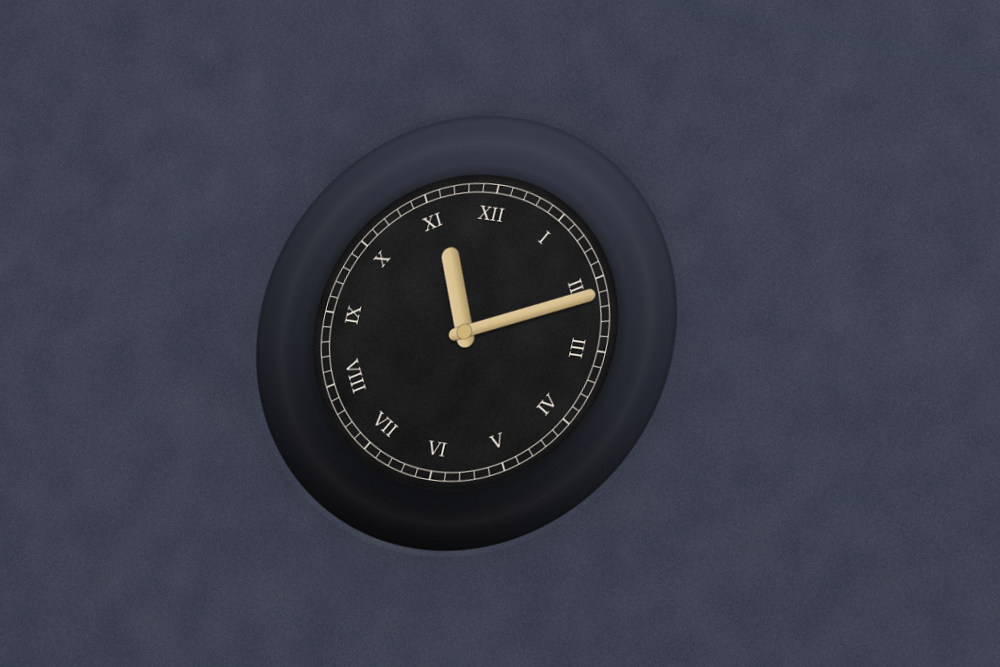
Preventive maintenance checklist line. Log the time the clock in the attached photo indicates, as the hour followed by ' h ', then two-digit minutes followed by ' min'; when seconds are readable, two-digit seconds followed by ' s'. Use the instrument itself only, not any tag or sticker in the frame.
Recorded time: 11 h 11 min
